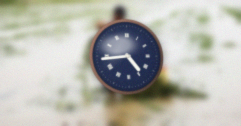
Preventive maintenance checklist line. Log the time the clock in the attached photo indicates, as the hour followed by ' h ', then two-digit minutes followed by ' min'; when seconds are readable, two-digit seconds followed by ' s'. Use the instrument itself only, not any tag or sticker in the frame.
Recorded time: 4 h 44 min
